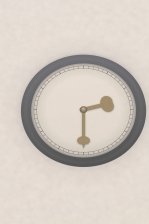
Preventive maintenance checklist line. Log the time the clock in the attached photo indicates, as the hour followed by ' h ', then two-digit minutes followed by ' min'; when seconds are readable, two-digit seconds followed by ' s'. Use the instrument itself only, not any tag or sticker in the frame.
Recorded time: 2 h 30 min
